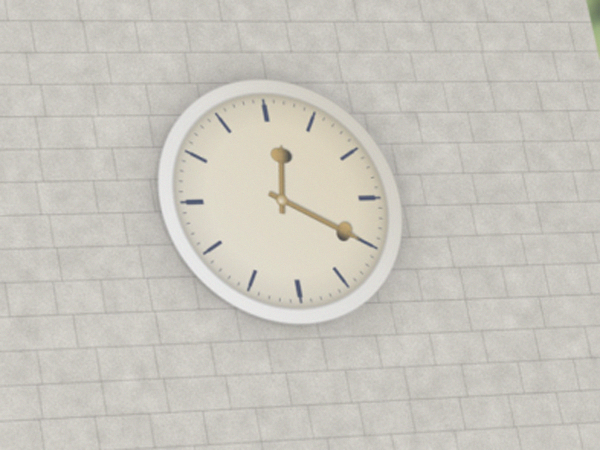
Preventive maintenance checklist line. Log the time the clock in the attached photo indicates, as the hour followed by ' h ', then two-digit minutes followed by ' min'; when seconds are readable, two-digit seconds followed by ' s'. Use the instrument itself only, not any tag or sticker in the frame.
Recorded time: 12 h 20 min
